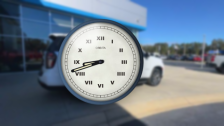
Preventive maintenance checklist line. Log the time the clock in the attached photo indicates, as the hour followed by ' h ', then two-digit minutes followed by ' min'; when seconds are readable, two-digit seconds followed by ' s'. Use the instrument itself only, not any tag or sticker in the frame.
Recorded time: 8 h 42 min
